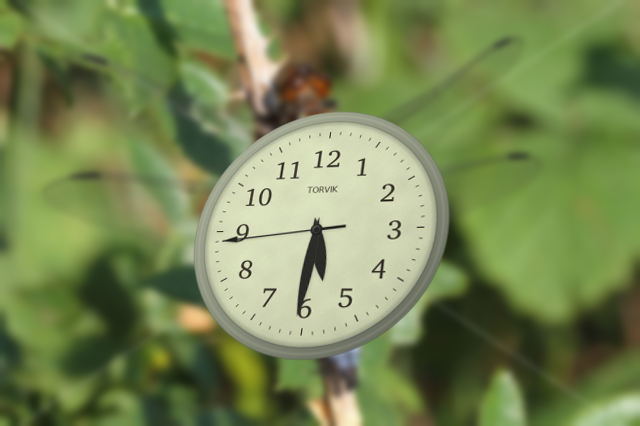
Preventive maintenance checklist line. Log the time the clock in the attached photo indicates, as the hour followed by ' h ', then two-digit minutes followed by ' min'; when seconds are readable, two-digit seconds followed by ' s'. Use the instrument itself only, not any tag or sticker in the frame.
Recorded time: 5 h 30 min 44 s
